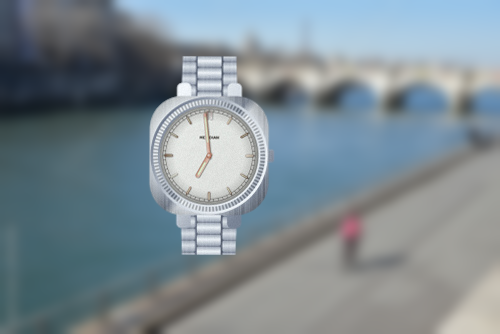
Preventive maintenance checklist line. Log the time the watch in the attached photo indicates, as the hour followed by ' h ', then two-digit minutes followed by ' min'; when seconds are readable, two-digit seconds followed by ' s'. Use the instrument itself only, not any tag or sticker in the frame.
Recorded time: 6 h 59 min
